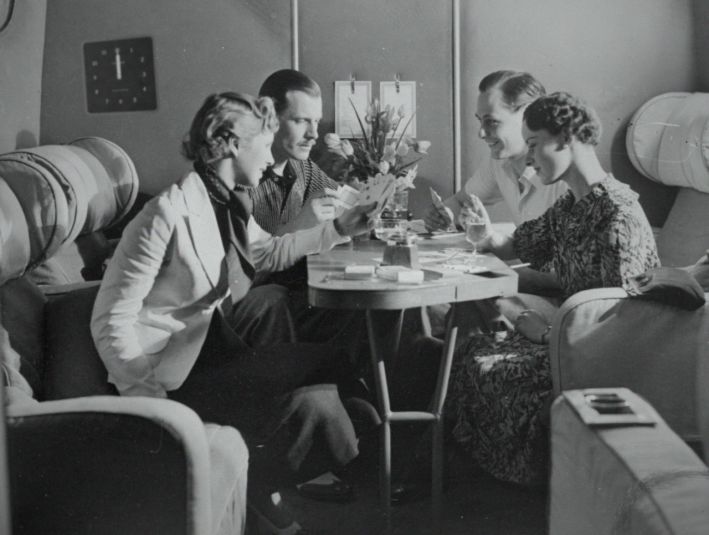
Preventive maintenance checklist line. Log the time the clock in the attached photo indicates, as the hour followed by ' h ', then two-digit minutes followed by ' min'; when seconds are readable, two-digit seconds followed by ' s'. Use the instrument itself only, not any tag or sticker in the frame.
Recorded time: 12 h 00 min
